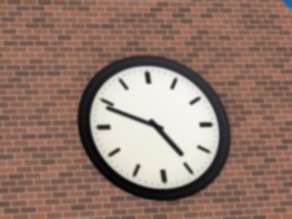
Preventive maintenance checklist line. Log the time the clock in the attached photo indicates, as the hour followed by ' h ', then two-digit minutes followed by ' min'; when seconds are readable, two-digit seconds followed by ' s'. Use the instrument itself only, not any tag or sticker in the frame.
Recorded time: 4 h 49 min
